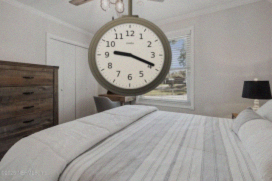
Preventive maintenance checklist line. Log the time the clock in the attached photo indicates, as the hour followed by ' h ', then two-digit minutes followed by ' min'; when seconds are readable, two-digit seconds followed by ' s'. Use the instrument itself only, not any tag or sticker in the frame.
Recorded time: 9 h 19 min
